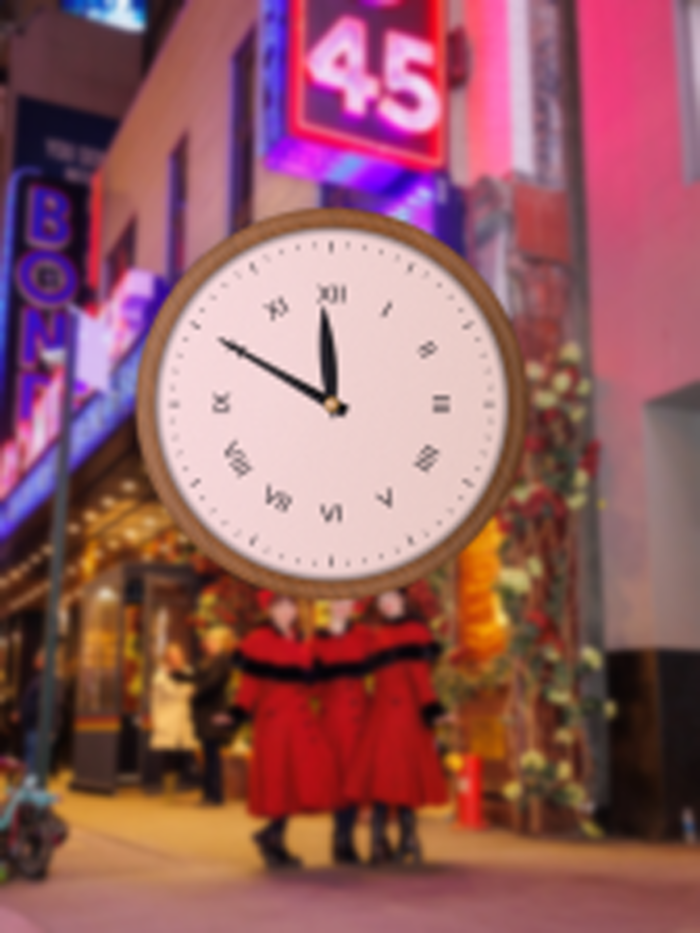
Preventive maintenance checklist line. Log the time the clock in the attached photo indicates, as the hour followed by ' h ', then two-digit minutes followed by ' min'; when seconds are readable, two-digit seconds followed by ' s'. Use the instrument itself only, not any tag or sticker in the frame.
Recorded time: 11 h 50 min
